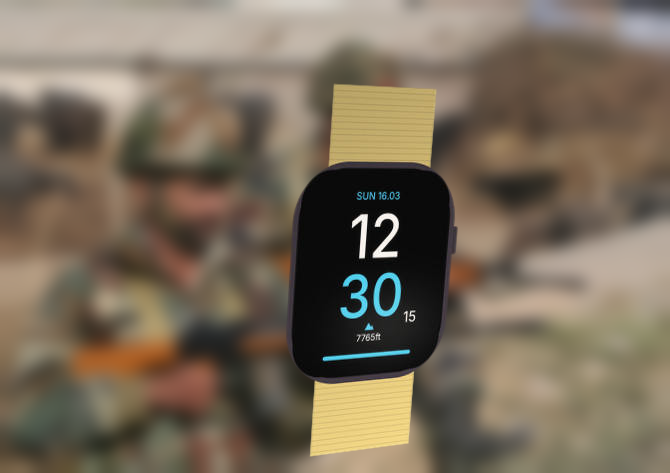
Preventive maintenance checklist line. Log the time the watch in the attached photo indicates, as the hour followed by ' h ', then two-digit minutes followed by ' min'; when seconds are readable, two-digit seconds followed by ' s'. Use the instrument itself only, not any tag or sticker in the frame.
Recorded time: 12 h 30 min 15 s
